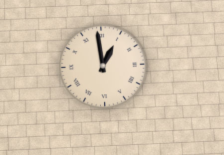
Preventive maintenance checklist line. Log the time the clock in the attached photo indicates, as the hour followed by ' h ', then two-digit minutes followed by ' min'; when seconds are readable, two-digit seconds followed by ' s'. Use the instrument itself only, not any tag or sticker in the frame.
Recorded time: 12 h 59 min
